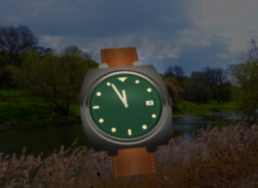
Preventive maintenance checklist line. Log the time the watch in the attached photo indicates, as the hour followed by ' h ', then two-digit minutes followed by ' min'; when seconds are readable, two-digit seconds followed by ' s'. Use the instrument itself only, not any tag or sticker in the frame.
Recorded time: 11 h 56 min
